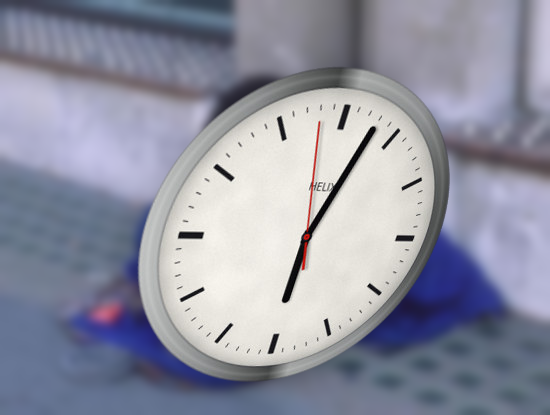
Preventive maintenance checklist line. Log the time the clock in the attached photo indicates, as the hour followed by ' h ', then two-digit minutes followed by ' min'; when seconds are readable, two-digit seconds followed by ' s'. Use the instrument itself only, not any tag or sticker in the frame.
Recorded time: 6 h 02 min 58 s
